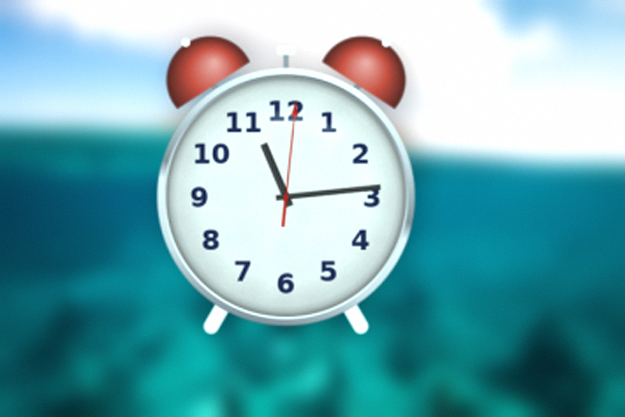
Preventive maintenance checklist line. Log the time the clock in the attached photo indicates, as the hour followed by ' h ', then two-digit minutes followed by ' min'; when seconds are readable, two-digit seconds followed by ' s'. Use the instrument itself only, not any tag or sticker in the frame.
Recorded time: 11 h 14 min 01 s
